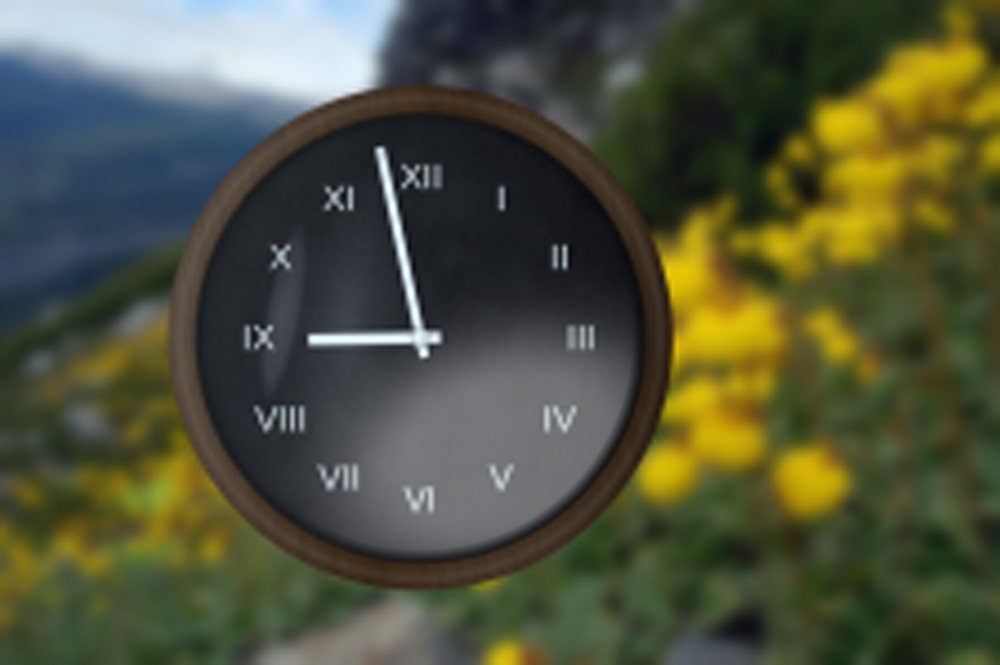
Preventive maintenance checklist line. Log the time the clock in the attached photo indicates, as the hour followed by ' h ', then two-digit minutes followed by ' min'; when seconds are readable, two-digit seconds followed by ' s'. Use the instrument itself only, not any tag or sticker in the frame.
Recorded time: 8 h 58 min
